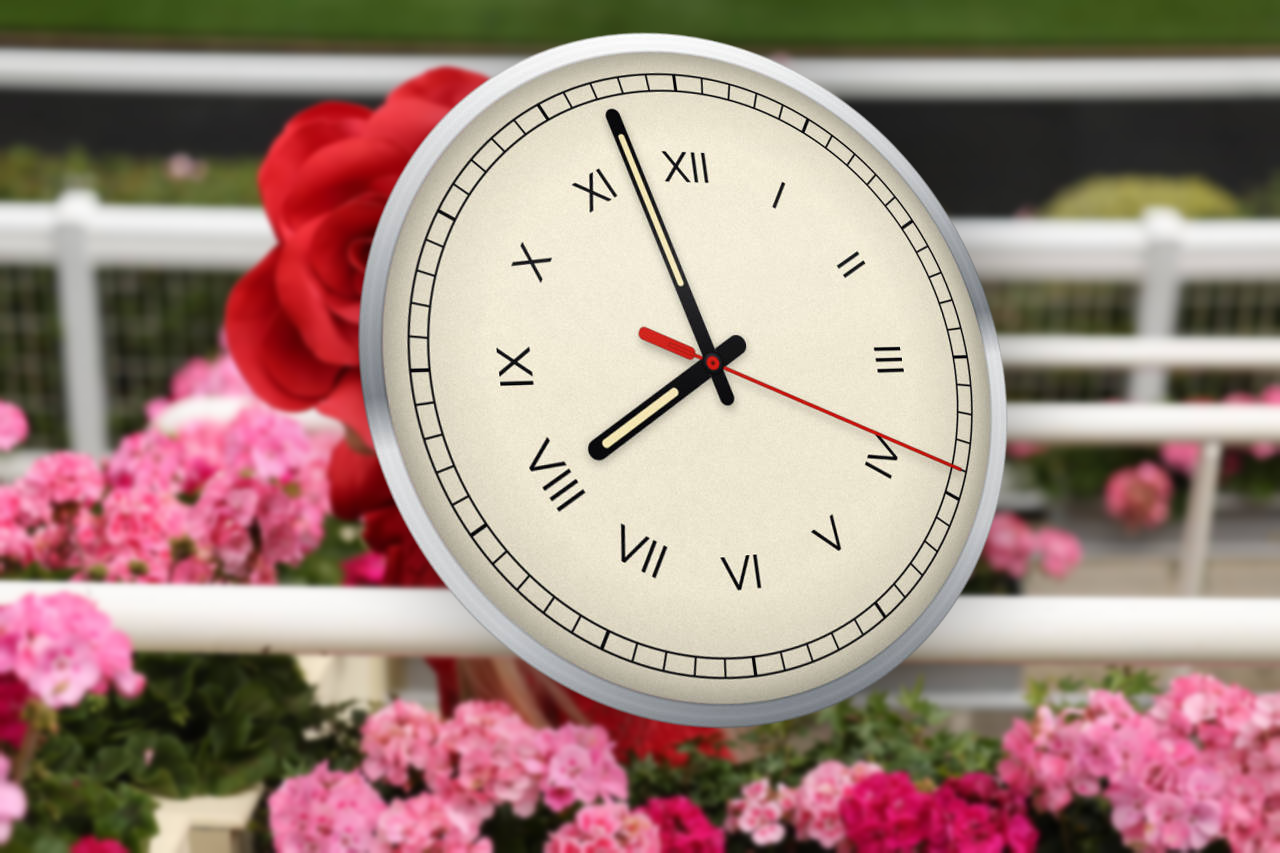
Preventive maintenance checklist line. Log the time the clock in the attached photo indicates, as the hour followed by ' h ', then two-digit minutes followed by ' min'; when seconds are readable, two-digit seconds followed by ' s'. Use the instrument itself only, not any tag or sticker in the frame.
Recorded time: 7 h 57 min 19 s
